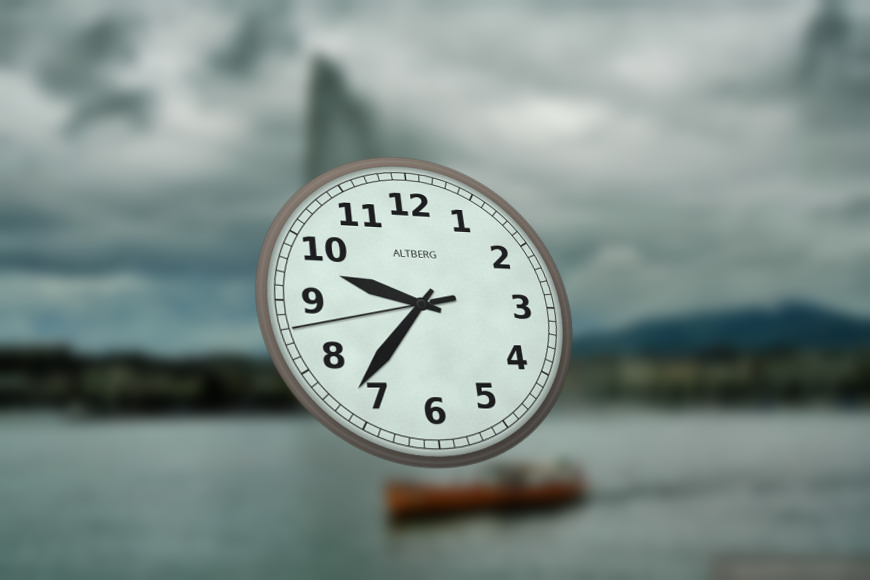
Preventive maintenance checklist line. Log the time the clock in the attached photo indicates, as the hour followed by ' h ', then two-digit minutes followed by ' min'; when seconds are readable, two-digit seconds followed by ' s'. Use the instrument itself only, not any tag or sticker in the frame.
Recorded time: 9 h 36 min 43 s
